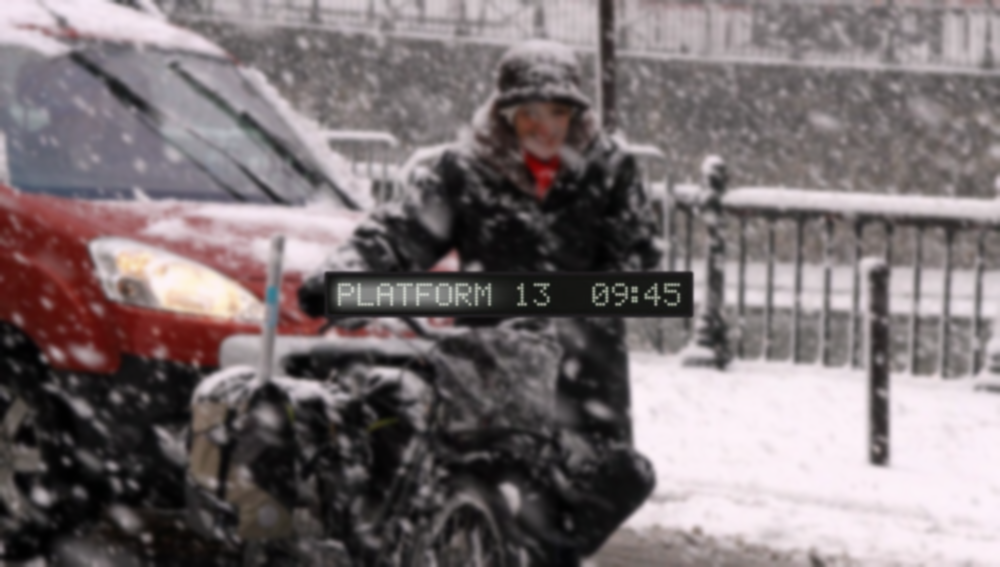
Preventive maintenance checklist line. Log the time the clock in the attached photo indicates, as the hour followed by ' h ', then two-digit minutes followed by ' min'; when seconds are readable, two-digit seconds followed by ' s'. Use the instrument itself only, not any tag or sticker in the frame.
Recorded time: 9 h 45 min
